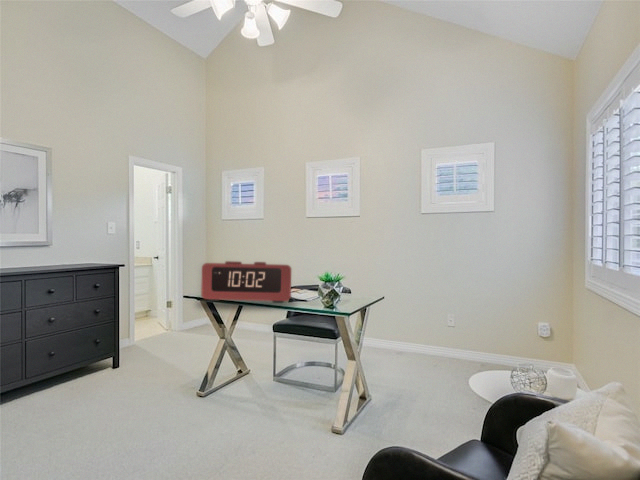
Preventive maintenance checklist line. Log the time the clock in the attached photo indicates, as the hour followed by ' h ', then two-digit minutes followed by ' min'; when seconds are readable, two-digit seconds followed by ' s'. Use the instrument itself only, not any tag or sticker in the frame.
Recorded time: 10 h 02 min
